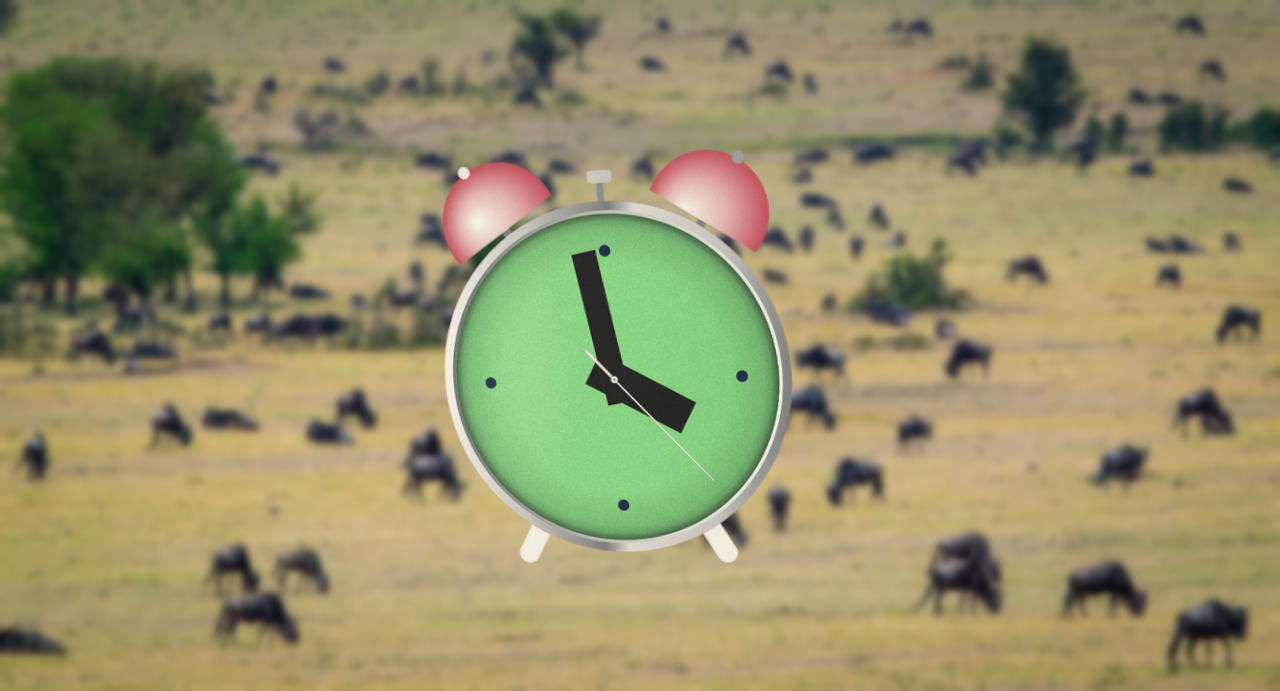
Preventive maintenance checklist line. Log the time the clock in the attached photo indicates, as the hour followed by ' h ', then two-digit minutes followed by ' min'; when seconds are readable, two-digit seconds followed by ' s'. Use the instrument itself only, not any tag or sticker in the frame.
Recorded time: 3 h 58 min 23 s
